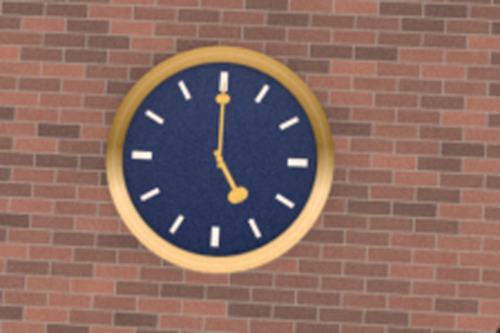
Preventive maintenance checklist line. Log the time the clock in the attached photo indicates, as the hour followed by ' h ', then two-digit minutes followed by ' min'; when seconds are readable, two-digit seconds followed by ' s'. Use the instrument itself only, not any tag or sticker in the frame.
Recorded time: 5 h 00 min
